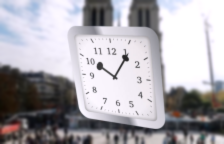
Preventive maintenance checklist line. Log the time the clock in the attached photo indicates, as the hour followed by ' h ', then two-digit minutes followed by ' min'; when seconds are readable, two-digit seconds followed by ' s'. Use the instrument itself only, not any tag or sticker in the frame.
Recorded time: 10 h 06 min
